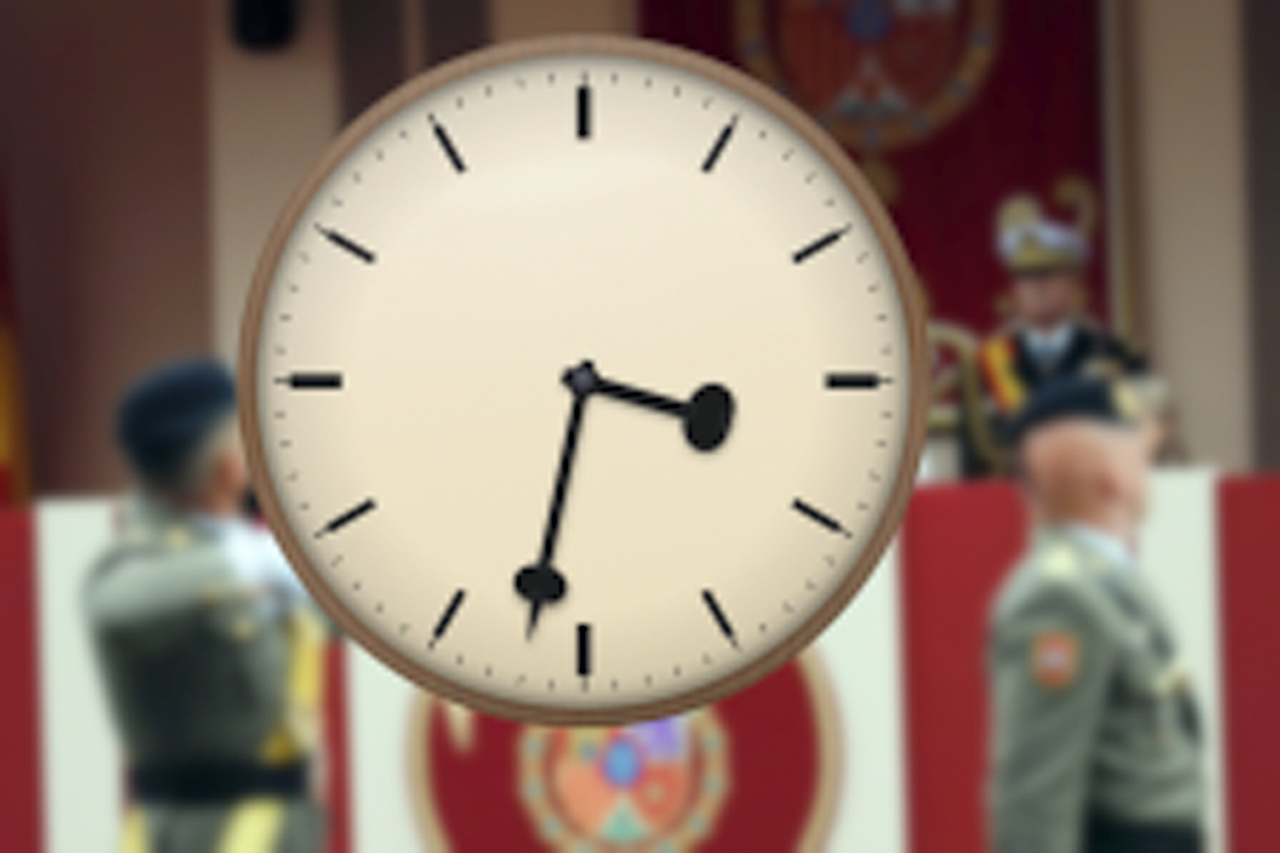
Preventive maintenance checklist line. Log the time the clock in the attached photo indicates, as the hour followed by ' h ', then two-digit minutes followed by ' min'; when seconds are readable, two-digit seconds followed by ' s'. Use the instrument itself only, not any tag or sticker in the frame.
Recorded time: 3 h 32 min
